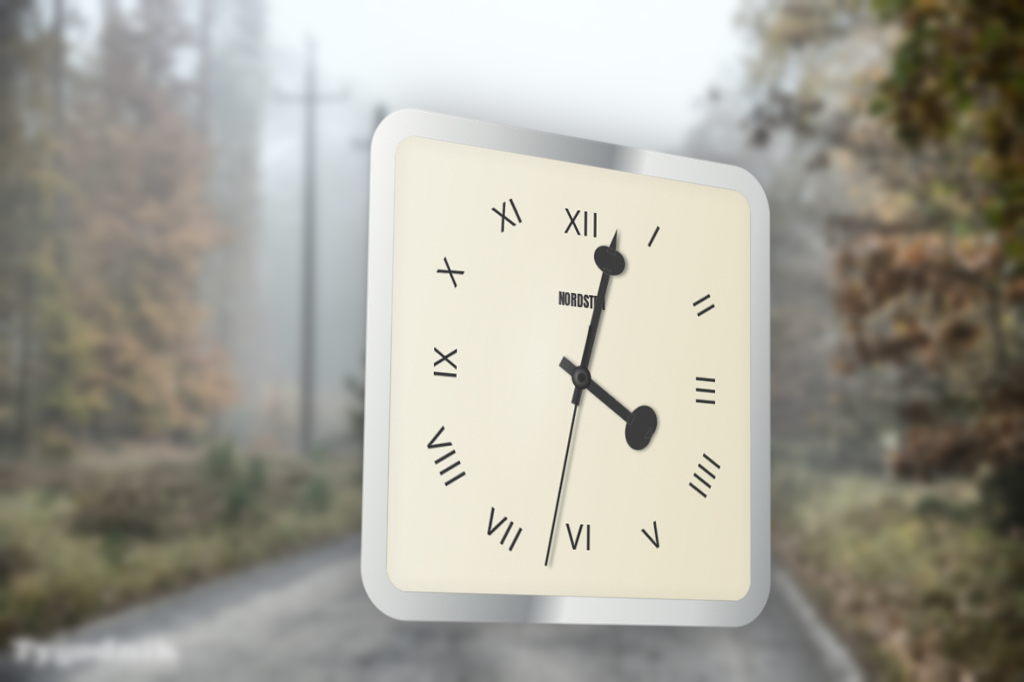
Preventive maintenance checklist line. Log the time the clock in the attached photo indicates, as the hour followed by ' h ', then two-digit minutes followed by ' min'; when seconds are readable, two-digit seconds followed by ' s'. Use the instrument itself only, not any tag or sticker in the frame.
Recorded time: 4 h 02 min 32 s
